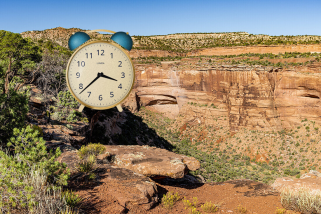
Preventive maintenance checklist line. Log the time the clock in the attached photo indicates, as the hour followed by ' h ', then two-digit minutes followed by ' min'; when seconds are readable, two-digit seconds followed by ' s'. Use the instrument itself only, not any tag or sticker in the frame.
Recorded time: 3 h 38 min
